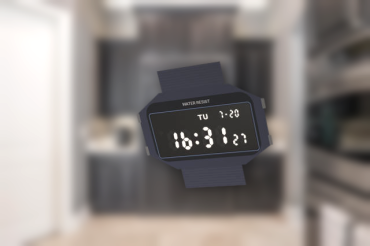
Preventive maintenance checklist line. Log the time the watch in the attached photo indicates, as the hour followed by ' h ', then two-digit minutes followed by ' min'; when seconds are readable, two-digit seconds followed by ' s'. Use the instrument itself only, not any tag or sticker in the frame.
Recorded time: 16 h 31 min 27 s
